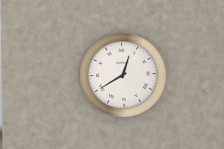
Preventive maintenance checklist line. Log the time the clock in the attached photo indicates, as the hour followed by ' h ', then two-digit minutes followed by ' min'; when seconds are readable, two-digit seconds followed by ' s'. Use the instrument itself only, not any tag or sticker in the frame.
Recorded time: 12 h 40 min
